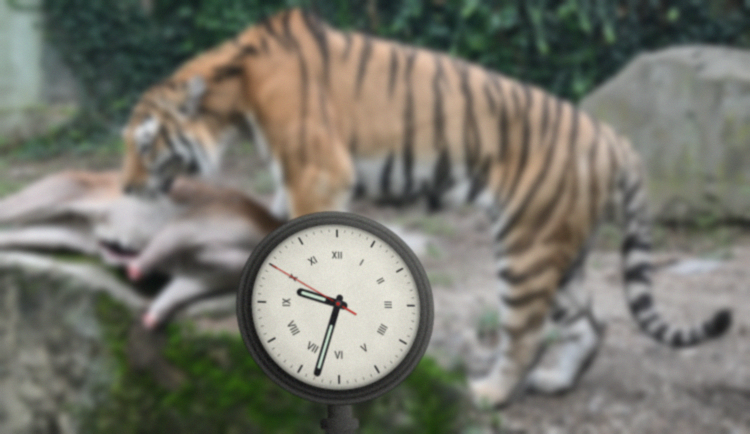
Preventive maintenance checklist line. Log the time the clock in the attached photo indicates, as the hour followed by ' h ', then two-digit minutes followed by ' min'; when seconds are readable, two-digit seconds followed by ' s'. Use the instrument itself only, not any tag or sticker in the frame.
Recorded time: 9 h 32 min 50 s
